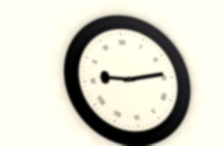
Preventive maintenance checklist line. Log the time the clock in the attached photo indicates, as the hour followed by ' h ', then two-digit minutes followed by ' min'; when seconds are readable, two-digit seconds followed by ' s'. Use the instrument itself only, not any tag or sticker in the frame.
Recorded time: 9 h 14 min
